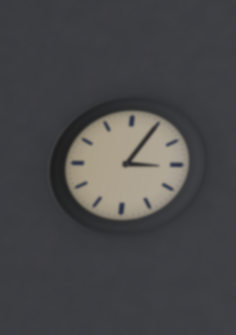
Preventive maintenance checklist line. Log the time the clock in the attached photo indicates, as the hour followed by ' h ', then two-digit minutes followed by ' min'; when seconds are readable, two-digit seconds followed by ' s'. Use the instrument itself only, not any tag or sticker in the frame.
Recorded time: 3 h 05 min
